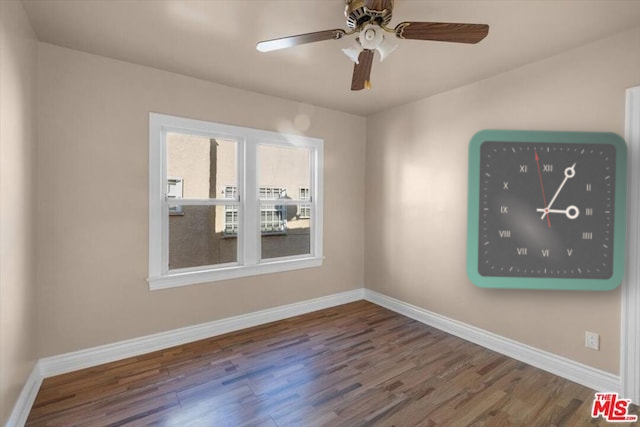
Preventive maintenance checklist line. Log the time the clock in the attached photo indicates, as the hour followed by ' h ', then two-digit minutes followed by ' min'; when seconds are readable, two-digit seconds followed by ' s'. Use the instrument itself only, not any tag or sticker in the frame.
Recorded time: 3 h 04 min 58 s
